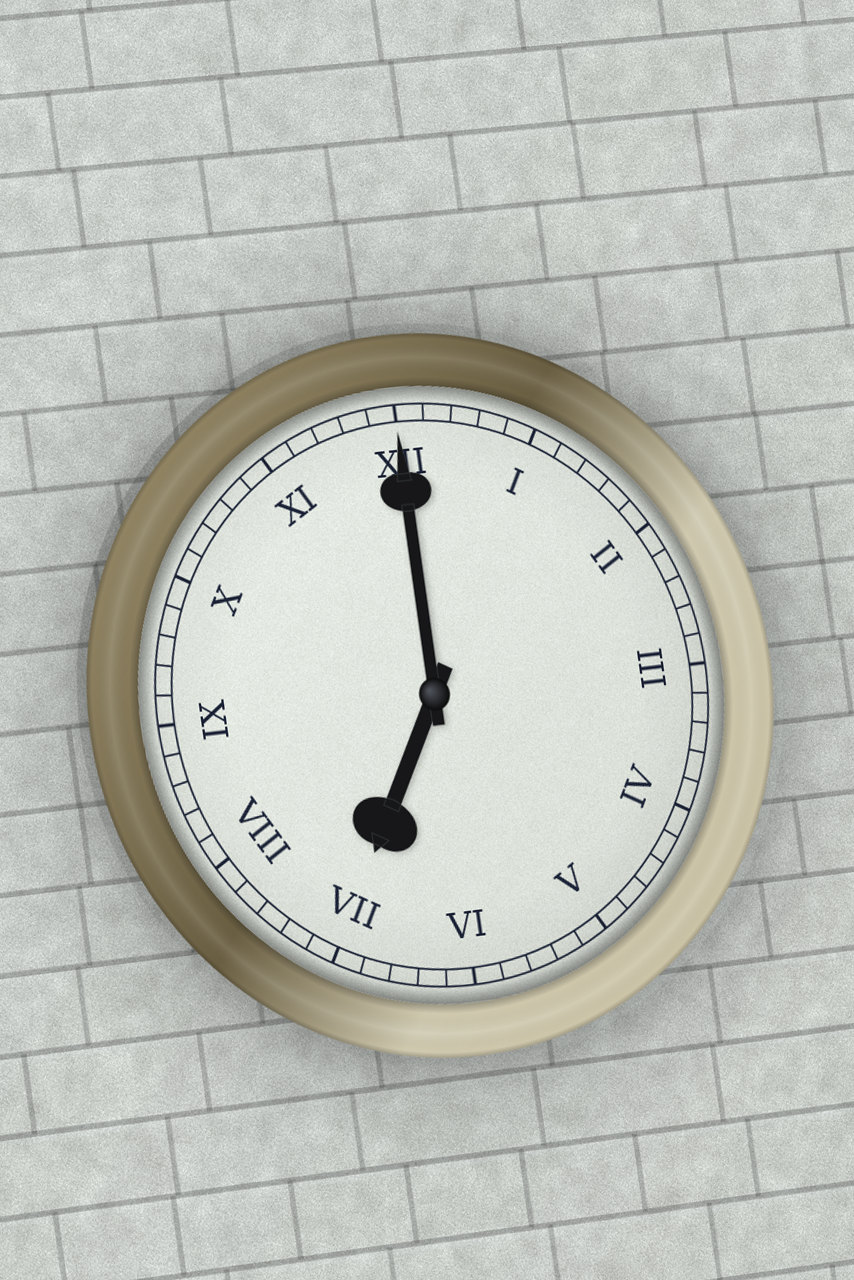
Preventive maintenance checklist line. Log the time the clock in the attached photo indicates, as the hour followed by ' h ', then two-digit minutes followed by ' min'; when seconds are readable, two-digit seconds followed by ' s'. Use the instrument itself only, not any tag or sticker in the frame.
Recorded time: 7 h 00 min
